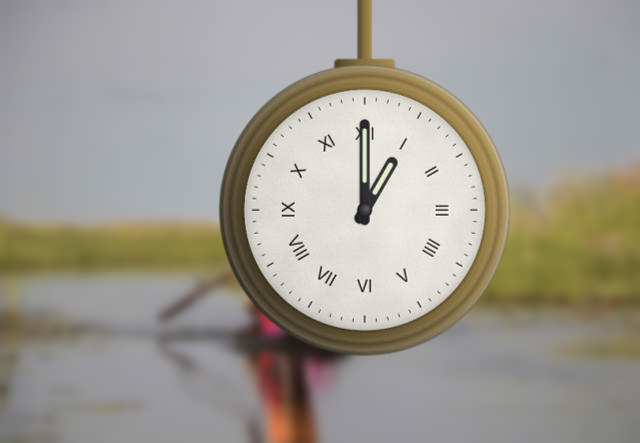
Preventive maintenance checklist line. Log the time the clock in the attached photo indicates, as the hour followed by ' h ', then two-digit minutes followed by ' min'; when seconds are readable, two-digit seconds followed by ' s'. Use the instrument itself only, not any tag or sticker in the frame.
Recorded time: 1 h 00 min
